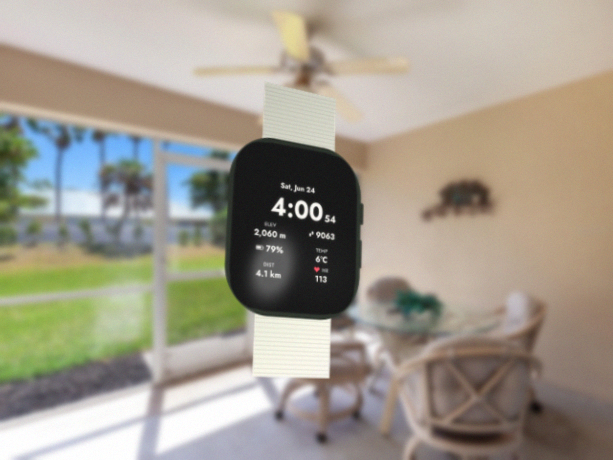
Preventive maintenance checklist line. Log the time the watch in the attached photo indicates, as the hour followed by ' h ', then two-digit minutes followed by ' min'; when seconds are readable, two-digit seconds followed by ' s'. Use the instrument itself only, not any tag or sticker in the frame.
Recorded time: 4 h 00 min 54 s
